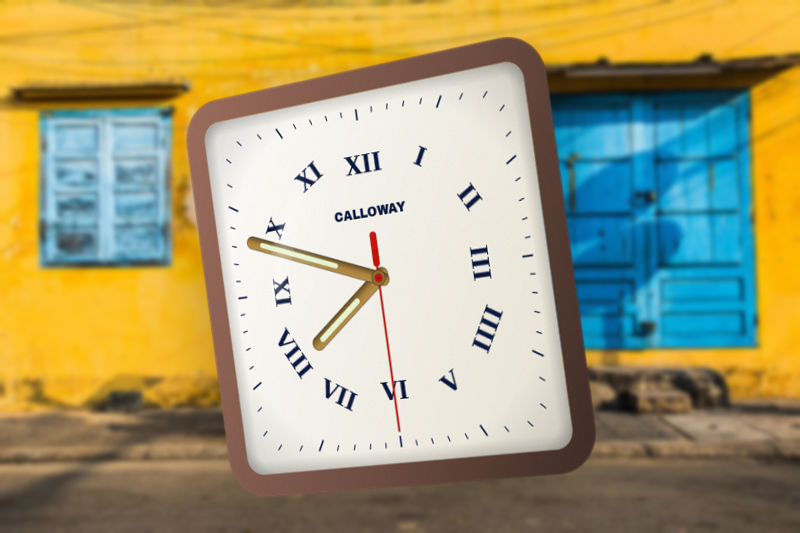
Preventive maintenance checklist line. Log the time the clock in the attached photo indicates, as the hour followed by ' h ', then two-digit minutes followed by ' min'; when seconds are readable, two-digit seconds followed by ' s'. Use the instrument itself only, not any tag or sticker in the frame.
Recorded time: 7 h 48 min 30 s
